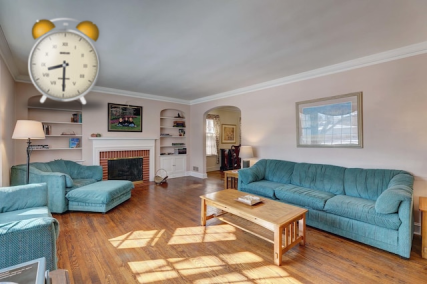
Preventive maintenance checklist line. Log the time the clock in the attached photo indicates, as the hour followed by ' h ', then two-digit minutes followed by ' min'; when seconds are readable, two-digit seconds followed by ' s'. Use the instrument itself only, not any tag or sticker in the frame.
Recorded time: 8 h 30 min
